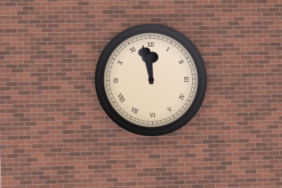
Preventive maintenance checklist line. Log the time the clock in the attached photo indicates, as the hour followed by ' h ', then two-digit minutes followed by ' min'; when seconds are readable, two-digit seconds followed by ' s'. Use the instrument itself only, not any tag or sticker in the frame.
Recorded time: 11 h 58 min
